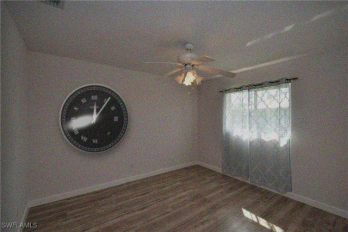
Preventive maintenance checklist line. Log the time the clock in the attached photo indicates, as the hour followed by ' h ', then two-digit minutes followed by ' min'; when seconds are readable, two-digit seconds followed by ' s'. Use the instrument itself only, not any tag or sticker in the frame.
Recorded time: 12 h 06 min
